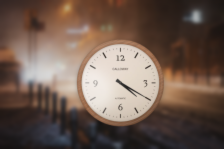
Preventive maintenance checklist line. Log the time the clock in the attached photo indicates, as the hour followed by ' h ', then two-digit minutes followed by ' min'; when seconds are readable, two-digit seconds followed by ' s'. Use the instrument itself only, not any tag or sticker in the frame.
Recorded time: 4 h 20 min
